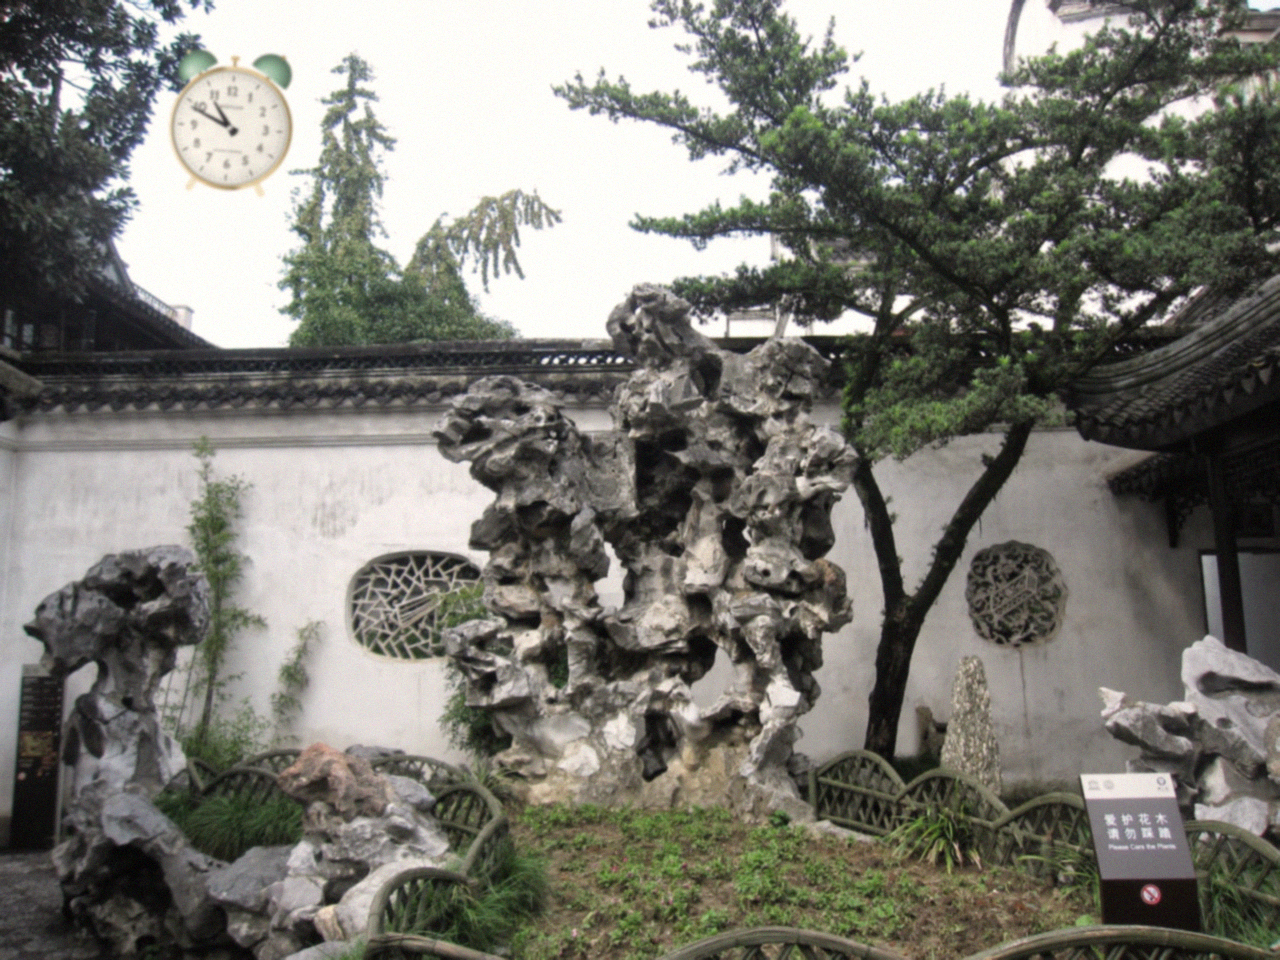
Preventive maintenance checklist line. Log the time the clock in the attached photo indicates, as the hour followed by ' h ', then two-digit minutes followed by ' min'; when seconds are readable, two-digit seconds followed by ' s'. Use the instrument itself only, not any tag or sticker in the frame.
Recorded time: 10 h 49 min
